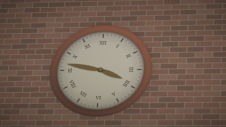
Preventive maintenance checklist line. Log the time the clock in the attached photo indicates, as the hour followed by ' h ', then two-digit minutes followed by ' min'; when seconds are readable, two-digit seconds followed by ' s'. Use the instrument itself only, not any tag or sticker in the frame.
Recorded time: 3 h 47 min
